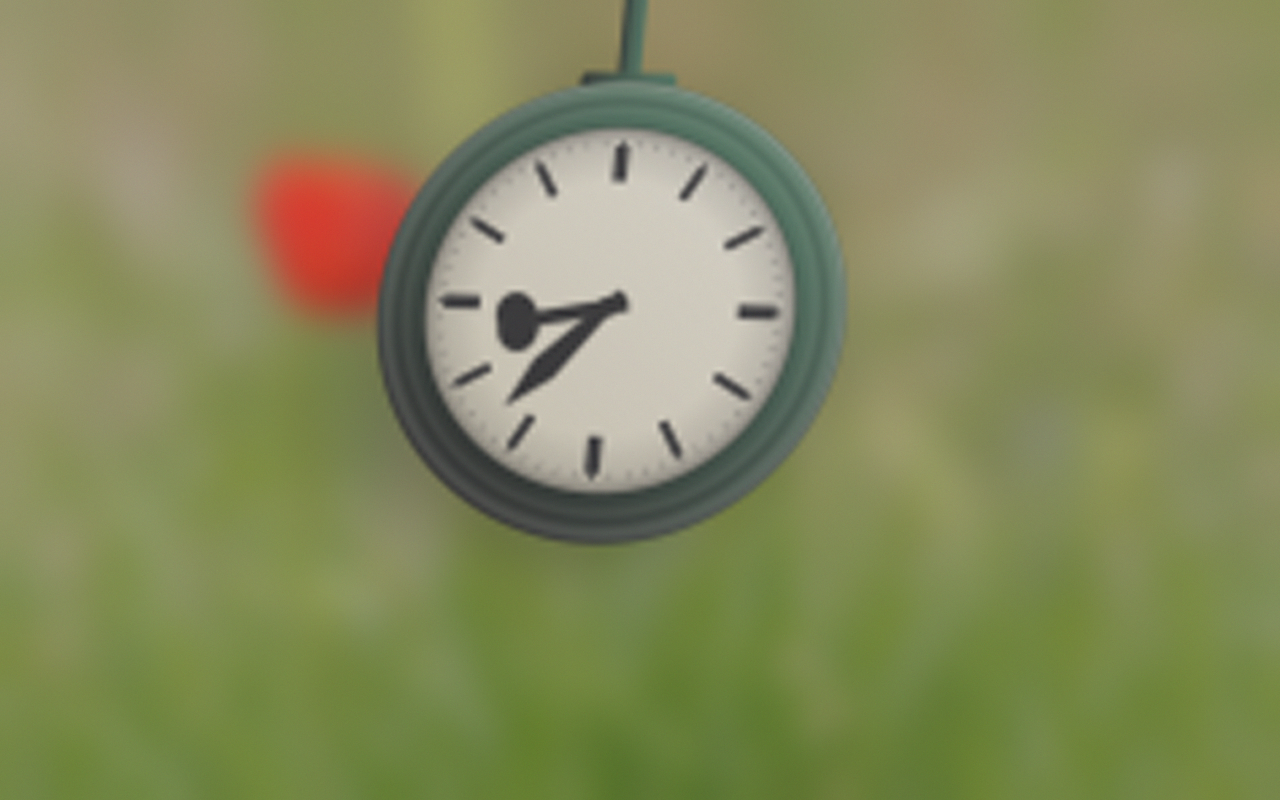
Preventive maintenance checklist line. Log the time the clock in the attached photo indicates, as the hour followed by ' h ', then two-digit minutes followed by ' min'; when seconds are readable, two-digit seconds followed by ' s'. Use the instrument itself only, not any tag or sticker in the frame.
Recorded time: 8 h 37 min
